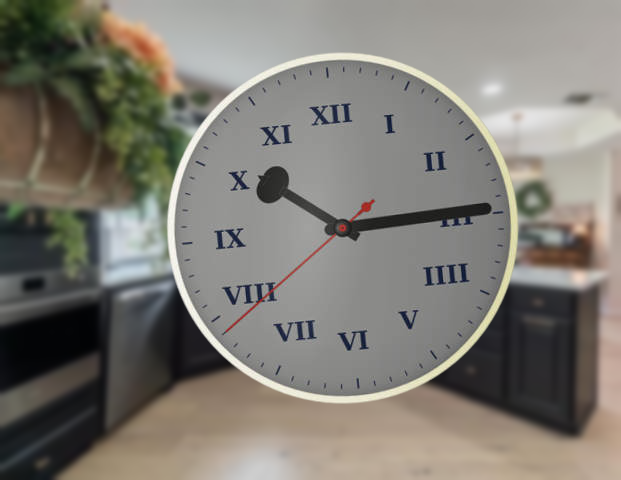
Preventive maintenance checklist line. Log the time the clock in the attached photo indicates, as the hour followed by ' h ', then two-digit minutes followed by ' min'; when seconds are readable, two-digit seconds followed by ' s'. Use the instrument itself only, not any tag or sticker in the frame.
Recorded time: 10 h 14 min 39 s
